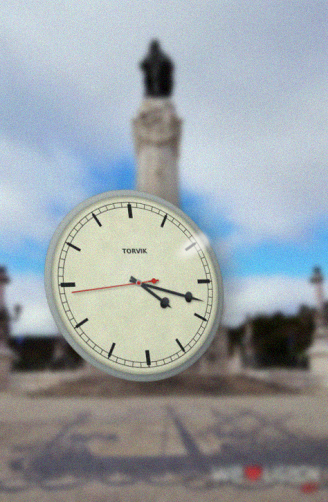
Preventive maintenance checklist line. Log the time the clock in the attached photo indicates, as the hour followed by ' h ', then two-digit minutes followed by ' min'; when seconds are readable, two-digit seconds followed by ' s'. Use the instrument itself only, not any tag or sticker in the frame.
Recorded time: 4 h 17 min 44 s
